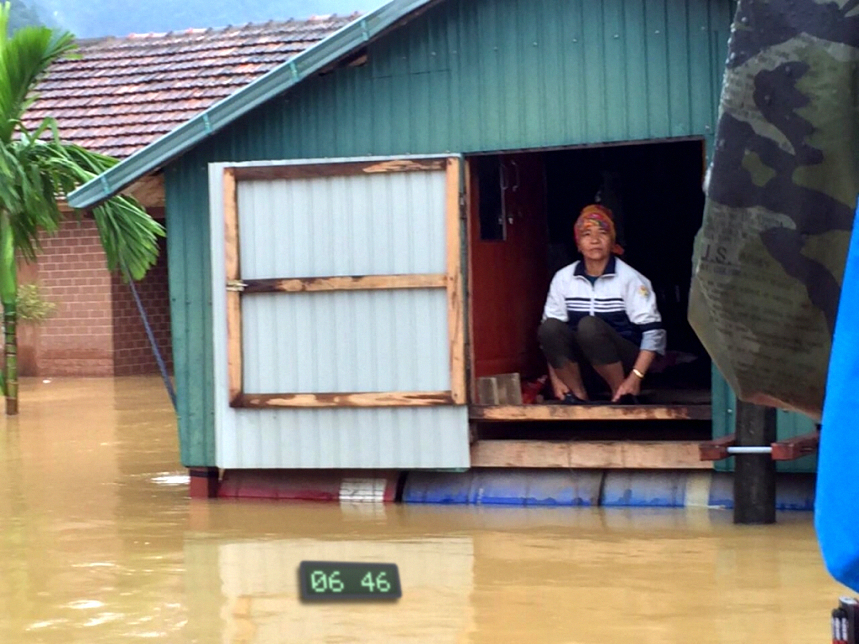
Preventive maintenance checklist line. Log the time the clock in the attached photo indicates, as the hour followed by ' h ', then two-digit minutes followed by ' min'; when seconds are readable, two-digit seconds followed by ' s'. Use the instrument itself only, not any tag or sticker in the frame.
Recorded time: 6 h 46 min
